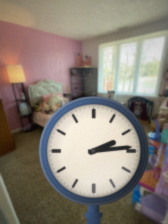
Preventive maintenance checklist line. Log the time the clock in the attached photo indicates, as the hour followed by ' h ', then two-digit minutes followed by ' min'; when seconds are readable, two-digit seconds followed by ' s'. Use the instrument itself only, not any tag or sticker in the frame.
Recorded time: 2 h 14 min
